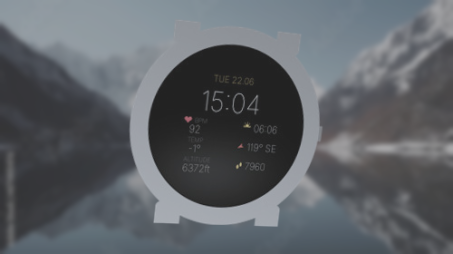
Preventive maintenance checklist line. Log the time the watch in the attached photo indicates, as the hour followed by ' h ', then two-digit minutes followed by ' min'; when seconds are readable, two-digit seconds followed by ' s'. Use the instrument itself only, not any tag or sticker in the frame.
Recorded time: 15 h 04 min
